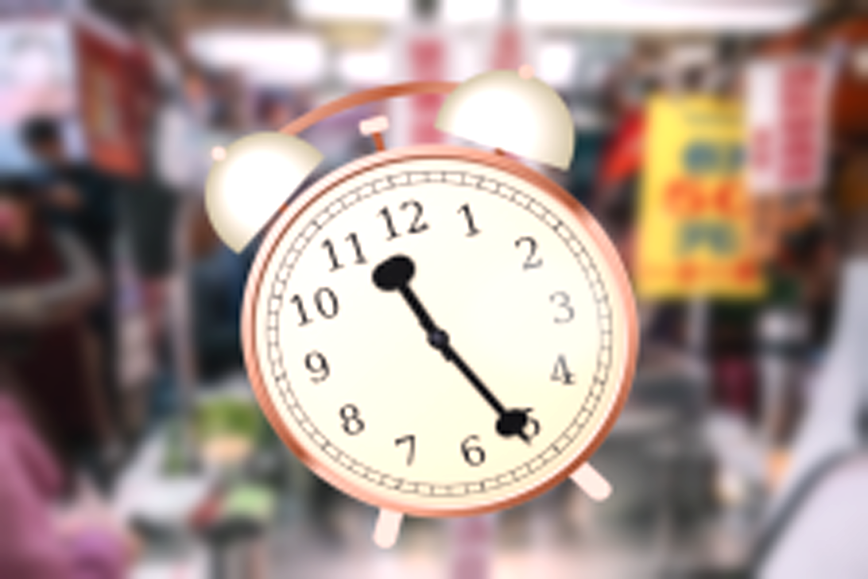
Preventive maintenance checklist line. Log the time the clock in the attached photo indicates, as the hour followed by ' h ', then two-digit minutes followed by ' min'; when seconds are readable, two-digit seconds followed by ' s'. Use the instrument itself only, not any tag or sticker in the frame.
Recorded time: 11 h 26 min
